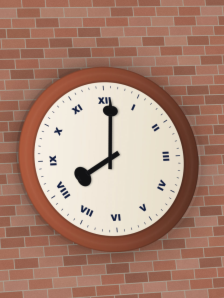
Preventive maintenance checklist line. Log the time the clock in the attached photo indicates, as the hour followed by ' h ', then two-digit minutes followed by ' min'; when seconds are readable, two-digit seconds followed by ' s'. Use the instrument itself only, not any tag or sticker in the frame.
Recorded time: 8 h 01 min
